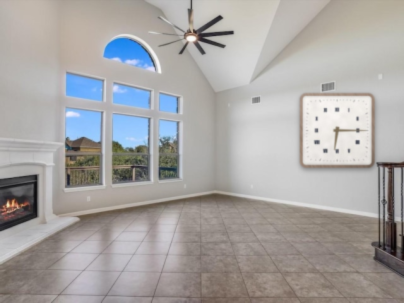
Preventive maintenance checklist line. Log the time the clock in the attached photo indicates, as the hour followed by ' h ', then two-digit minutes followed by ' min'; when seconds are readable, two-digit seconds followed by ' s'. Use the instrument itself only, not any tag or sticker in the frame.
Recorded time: 6 h 15 min
